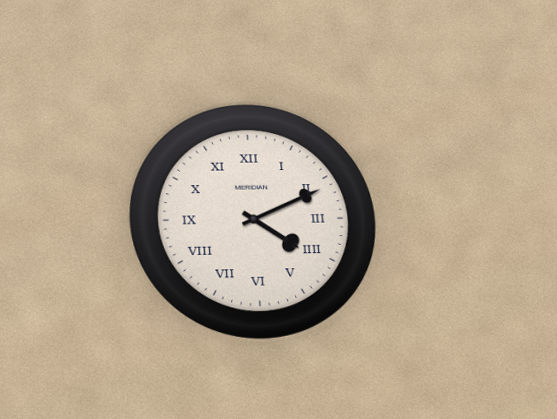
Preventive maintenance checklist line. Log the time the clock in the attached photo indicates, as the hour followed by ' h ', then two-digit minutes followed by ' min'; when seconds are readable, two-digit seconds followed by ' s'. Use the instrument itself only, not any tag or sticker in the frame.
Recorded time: 4 h 11 min
